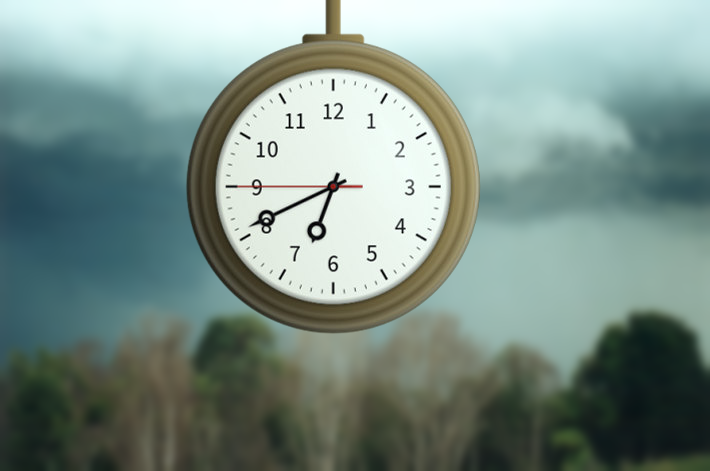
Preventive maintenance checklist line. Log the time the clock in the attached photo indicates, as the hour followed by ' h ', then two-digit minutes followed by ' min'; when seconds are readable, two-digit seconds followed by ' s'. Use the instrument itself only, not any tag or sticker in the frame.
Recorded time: 6 h 40 min 45 s
